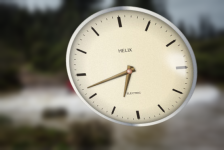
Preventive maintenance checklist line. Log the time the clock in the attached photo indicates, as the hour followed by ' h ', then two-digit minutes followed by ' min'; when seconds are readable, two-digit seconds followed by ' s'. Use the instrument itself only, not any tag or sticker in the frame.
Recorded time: 6 h 42 min
